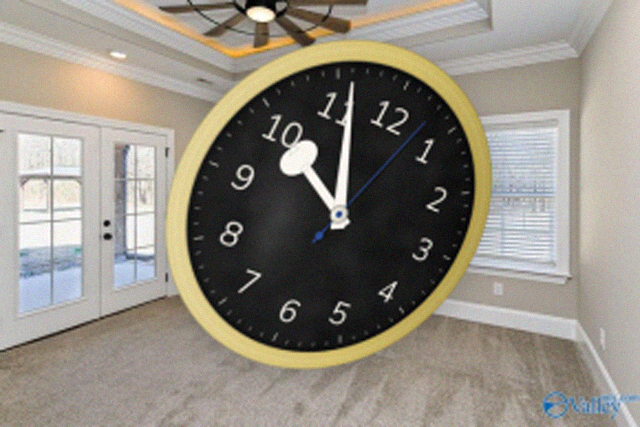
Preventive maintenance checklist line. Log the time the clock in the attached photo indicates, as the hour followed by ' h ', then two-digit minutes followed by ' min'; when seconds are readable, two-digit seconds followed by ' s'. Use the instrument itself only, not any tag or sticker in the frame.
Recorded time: 9 h 56 min 03 s
